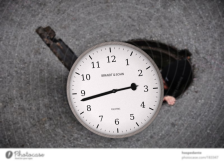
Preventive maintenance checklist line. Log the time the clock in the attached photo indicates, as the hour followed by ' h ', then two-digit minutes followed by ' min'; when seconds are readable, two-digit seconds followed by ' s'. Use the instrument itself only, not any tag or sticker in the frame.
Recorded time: 2 h 43 min
